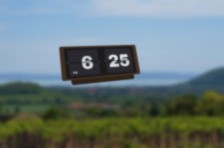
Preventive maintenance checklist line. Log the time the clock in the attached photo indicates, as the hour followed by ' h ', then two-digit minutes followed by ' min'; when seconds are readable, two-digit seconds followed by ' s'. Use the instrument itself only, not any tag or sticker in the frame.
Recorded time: 6 h 25 min
